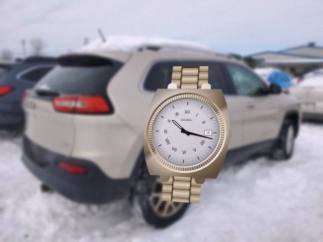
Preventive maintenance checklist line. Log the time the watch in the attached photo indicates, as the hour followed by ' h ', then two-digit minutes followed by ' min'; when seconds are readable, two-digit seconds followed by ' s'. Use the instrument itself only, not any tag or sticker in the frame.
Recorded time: 10 h 17 min
